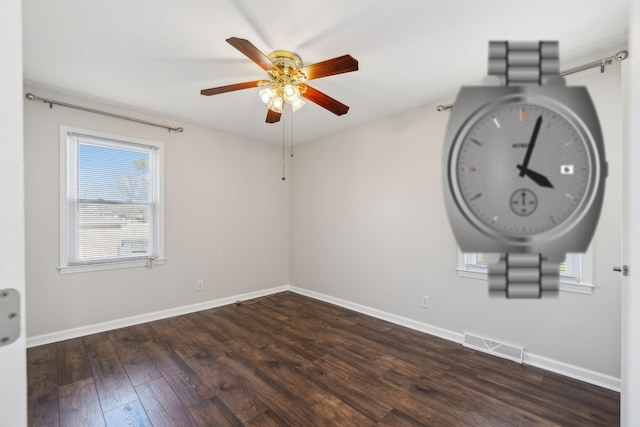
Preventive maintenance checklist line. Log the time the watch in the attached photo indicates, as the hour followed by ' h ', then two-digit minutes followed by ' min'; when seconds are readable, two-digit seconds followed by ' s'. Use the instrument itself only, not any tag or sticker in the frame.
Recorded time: 4 h 03 min
